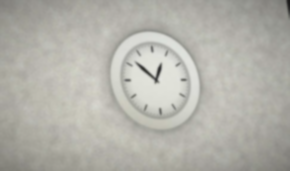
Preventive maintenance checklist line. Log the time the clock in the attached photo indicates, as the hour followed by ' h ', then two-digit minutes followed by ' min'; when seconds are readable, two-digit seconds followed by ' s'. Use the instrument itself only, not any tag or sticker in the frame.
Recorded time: 12 h 52 min
